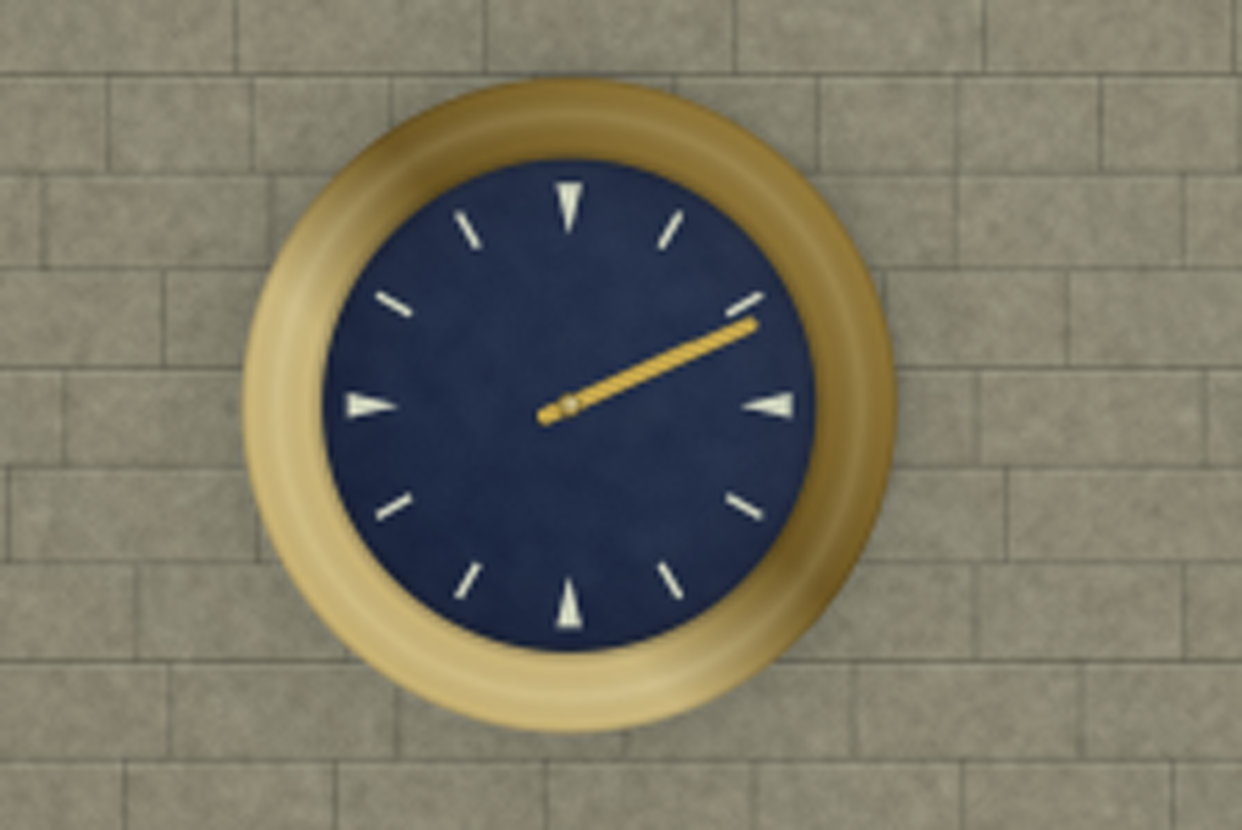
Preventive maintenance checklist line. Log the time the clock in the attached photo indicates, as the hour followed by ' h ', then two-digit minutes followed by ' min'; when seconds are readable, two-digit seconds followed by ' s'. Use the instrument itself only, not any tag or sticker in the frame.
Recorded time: 2 h 11 min
